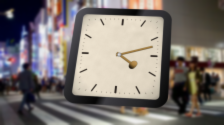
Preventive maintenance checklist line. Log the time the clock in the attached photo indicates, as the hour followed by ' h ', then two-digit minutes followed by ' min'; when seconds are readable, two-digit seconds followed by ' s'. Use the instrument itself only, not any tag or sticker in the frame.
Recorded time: 4 h 12 min
